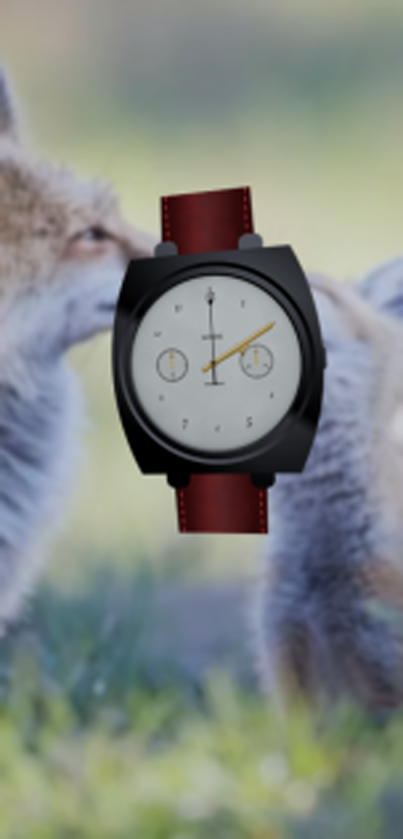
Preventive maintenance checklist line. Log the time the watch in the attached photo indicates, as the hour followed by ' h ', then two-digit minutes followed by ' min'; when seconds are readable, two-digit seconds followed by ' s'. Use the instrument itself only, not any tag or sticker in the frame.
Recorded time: 2 h 10 min
